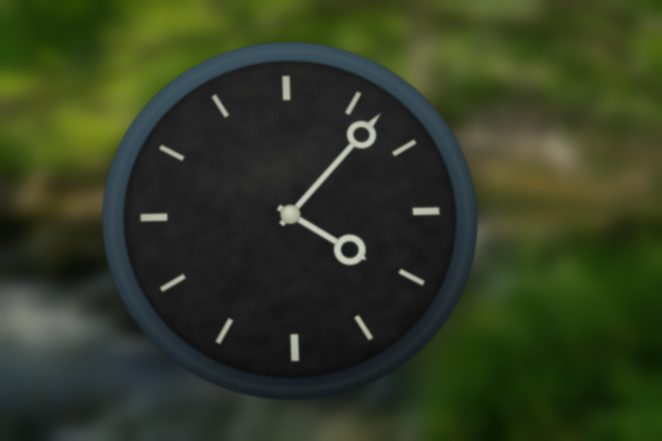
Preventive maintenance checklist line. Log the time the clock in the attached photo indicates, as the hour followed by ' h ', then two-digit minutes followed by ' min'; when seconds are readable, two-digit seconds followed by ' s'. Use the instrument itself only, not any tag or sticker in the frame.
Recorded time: 4 h 07 min
